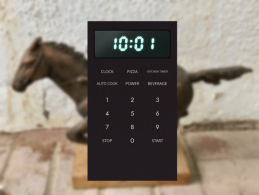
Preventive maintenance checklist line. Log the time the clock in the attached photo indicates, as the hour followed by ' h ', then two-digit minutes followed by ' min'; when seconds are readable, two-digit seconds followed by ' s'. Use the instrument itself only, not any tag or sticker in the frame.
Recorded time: 10 h 01 min
